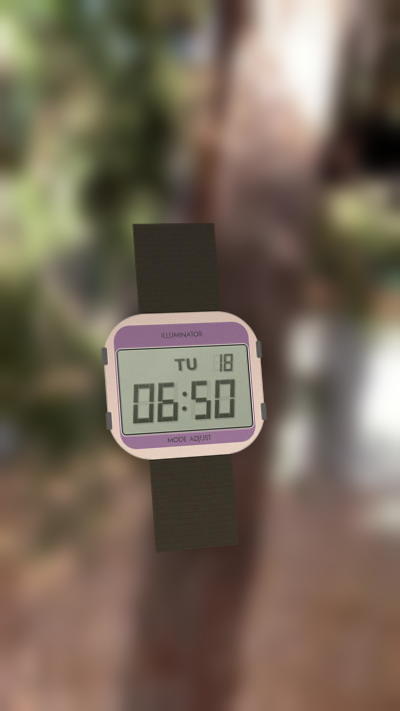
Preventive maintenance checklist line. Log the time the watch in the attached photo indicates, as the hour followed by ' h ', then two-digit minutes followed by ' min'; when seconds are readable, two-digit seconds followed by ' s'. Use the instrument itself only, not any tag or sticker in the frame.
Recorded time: 6 h 50 min
